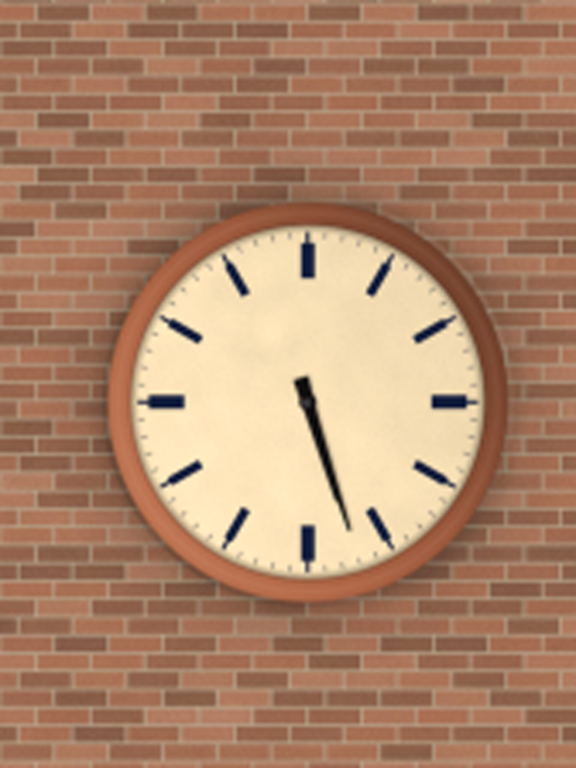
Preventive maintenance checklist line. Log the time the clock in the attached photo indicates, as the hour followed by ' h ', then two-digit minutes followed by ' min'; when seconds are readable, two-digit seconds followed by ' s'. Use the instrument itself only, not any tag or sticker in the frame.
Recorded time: 5 h 27 min
